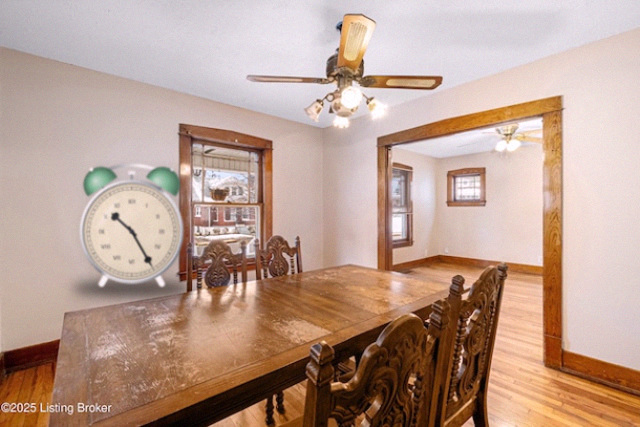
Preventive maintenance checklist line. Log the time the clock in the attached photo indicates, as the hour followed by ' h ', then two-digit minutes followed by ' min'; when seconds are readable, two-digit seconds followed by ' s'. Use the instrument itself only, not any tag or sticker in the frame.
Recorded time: 10 h 25 min
